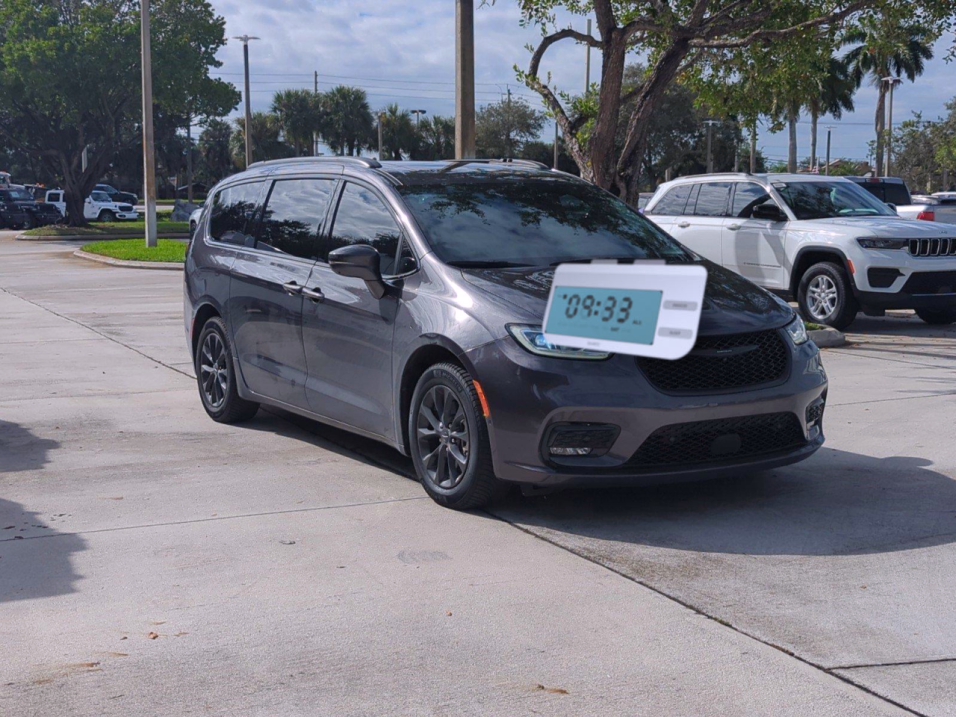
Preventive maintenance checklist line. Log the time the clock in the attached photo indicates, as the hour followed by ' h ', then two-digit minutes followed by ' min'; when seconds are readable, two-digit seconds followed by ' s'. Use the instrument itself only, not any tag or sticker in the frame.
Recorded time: 9 h 33 min
